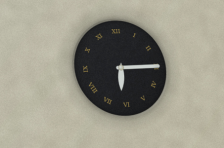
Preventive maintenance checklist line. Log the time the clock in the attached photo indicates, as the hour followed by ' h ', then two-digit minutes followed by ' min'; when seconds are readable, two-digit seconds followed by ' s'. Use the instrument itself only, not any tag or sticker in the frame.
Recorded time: 6 h 15 min
